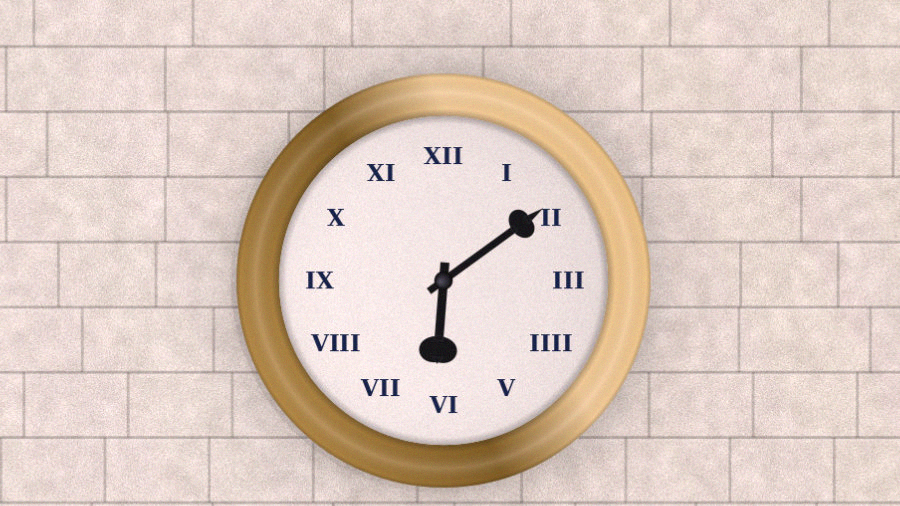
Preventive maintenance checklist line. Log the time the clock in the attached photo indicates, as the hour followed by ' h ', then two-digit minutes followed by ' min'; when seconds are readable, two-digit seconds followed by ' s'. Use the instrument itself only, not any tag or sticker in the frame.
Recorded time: 6 h 09 min
